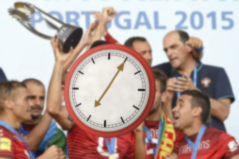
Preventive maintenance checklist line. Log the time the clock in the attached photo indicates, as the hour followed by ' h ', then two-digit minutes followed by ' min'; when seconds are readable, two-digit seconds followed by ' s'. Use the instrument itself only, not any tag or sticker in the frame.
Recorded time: 7 h 05 min
